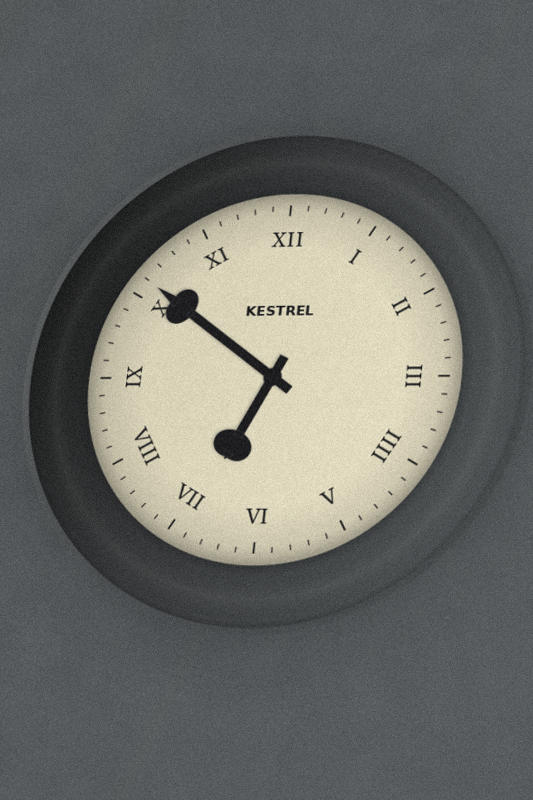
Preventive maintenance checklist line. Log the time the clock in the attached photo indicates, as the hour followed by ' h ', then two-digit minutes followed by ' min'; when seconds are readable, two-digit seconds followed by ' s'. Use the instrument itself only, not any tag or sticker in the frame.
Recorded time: 6 h 51 min
